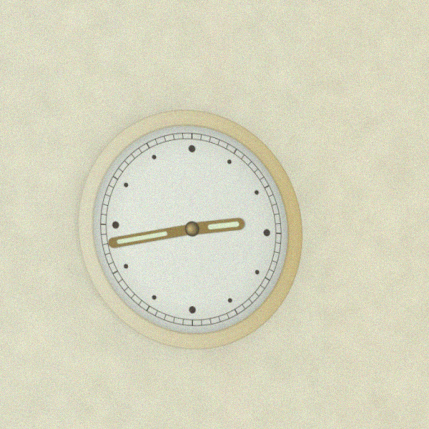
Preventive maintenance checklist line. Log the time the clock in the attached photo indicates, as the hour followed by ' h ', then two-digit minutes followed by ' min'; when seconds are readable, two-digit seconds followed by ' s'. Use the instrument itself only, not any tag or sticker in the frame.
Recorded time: 2 h 43 min
